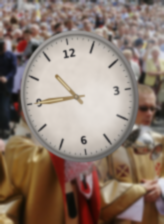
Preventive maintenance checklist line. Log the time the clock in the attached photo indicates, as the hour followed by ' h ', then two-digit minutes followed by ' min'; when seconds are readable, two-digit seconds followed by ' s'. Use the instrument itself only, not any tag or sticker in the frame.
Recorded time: 10 h 45 min
